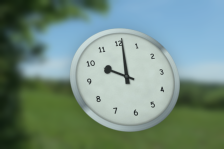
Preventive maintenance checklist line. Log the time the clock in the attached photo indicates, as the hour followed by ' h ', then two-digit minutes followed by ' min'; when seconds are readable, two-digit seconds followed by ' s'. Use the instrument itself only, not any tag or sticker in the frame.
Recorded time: 10 h 01 min
